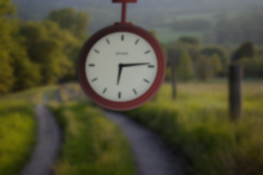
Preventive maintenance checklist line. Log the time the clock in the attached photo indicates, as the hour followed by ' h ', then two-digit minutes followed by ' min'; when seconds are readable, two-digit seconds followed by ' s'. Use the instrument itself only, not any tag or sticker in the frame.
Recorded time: 6 h 14 min
